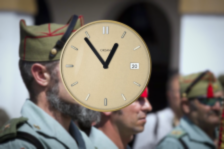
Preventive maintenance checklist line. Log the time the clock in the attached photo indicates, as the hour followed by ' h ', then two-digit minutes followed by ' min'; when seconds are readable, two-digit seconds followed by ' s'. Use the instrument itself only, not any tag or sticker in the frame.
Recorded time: 12 h 54 min
